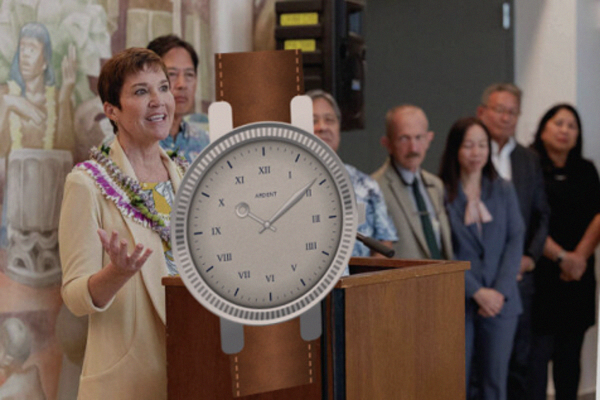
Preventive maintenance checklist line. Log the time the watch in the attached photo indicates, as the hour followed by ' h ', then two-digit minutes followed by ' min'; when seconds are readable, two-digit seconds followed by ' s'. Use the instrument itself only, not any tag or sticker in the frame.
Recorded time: 10 h 09 min
